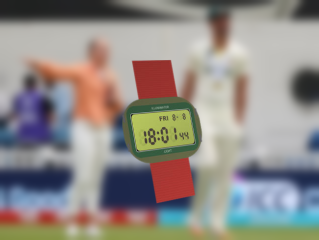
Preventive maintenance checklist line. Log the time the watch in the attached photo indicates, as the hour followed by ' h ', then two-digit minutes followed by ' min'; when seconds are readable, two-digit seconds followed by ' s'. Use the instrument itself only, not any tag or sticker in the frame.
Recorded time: 18 h 01 min 44 s
